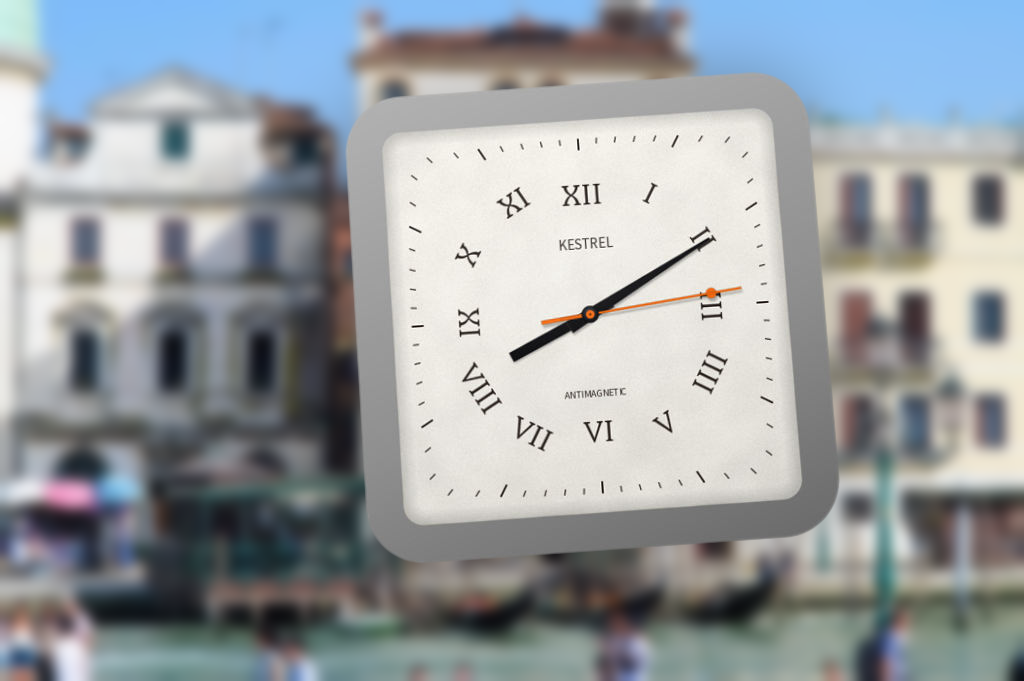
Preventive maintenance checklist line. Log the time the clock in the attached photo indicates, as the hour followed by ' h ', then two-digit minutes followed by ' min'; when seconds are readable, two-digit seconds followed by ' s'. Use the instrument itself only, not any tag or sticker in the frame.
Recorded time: 8 h 10 min 14 s
